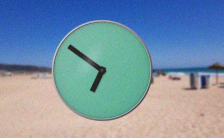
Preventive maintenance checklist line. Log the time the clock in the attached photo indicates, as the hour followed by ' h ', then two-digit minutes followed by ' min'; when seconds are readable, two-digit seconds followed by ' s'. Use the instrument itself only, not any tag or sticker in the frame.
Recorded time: 6 h 51 min
